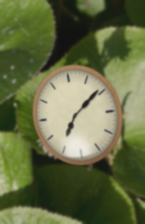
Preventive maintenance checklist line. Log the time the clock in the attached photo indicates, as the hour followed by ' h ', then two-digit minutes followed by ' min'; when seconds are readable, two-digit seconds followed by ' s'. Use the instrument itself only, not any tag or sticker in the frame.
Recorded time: 7 h 09 min
